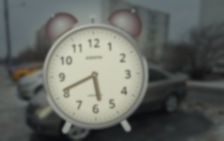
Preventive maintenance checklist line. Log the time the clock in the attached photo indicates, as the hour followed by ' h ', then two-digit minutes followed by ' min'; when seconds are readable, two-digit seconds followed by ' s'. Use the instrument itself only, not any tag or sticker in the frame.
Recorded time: 5 h 41 min
